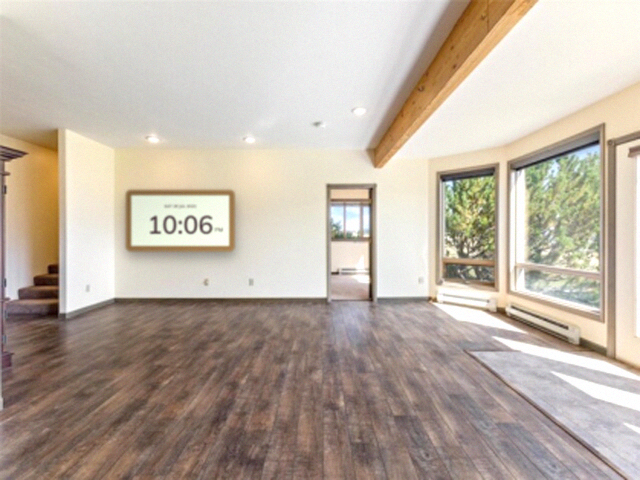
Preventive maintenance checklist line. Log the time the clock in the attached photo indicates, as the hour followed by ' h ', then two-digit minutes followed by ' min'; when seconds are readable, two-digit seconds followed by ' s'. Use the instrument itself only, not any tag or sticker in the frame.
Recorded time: 10 h 06 min
